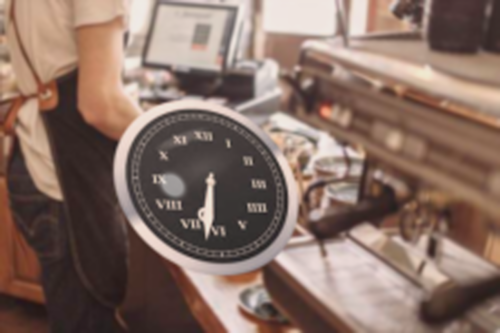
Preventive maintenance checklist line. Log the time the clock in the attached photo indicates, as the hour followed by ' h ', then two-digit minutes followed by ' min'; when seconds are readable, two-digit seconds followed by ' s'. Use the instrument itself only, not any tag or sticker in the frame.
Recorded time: 6 h 32 min
